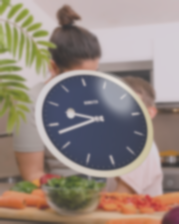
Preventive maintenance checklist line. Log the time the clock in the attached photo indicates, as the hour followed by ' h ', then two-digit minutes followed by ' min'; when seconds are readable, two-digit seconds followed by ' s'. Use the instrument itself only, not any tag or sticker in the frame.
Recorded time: 9 h 43 min
